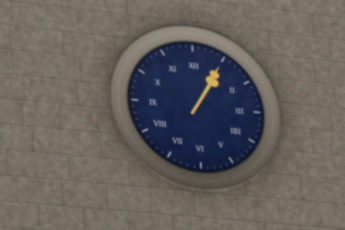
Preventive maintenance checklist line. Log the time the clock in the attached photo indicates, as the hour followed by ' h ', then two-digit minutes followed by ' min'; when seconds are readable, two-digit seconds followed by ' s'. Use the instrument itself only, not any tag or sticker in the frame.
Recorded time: 1 h 05 min
